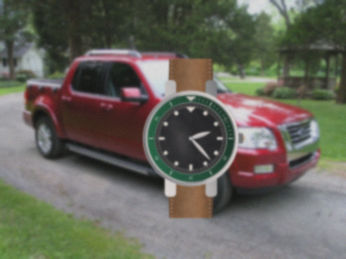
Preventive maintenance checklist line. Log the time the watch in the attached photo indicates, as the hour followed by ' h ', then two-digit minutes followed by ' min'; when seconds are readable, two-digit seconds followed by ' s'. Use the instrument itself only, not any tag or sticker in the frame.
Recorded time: 2 h 23 min
